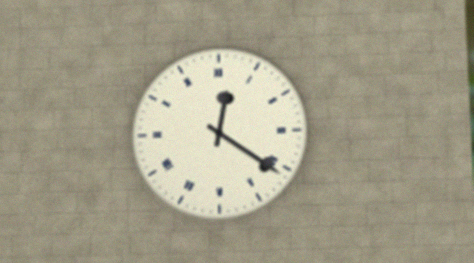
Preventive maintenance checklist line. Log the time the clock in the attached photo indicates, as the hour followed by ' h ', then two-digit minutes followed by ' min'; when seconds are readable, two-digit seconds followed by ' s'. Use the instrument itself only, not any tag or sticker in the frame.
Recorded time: 12 h 21 min
